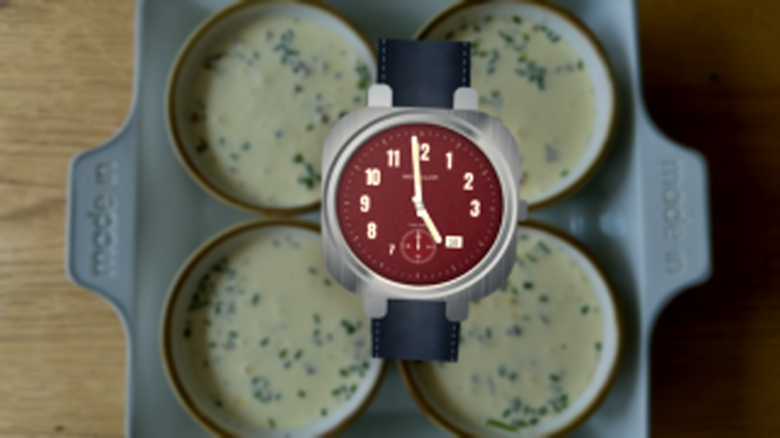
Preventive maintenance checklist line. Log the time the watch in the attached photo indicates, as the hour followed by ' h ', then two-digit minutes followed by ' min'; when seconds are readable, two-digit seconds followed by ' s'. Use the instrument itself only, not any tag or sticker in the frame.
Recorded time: 4 h 59 min
